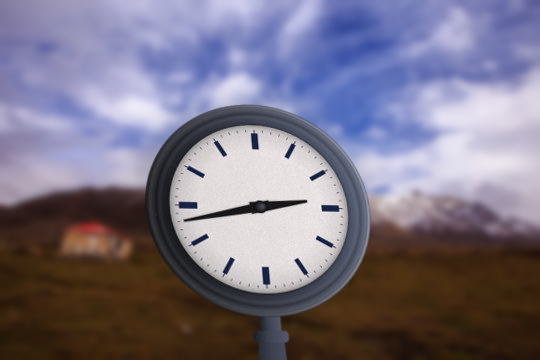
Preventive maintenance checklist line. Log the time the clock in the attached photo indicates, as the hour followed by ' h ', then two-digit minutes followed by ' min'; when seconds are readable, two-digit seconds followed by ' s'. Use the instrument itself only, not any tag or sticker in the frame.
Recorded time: 2 h 43 min
